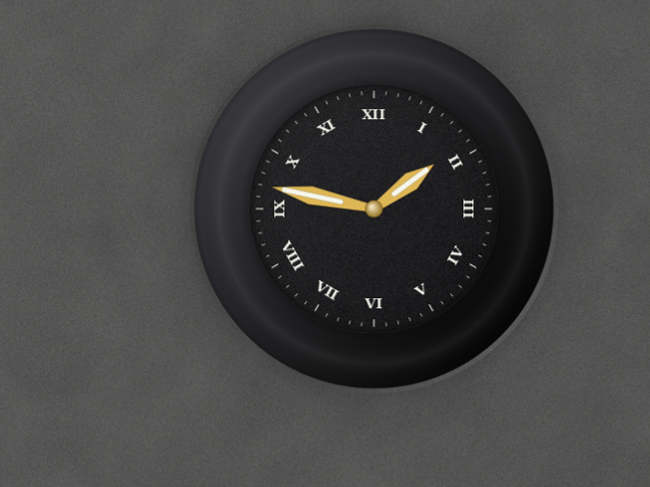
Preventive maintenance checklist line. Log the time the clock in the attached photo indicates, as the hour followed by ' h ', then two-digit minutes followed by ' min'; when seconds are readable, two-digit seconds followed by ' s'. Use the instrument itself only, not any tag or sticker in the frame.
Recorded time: 1 h 47 min
